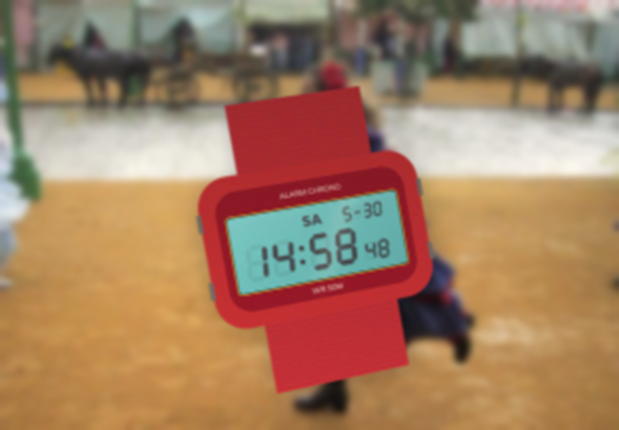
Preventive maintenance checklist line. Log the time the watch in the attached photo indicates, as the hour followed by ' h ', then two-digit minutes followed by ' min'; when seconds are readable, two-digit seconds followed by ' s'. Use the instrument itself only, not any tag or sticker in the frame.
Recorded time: 14 h 58 min 48 s
